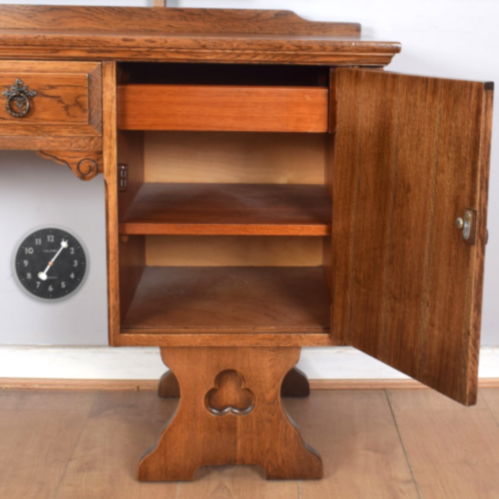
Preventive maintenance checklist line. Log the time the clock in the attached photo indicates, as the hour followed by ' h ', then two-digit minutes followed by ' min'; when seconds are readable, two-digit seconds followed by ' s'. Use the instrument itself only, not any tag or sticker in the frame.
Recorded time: 7 h 06 min
